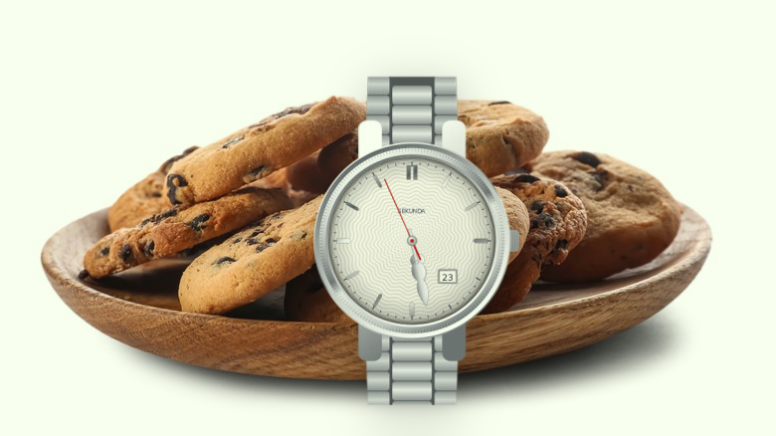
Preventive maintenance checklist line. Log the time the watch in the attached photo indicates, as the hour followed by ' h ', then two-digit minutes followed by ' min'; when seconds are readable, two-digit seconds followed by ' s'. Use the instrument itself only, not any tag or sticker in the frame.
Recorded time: 5 h 27 min 56 s
